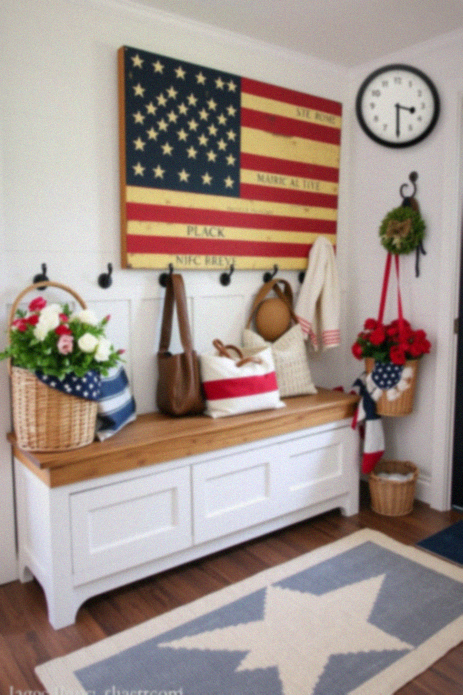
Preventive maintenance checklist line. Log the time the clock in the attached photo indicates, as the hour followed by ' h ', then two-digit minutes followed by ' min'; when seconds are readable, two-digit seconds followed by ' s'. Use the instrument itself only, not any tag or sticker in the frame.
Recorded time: 3 h 30 min
